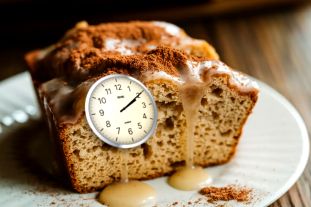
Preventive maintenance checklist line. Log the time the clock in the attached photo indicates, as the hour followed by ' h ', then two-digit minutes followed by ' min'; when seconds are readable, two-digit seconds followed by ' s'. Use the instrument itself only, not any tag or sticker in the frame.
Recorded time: 2 h 10 min
